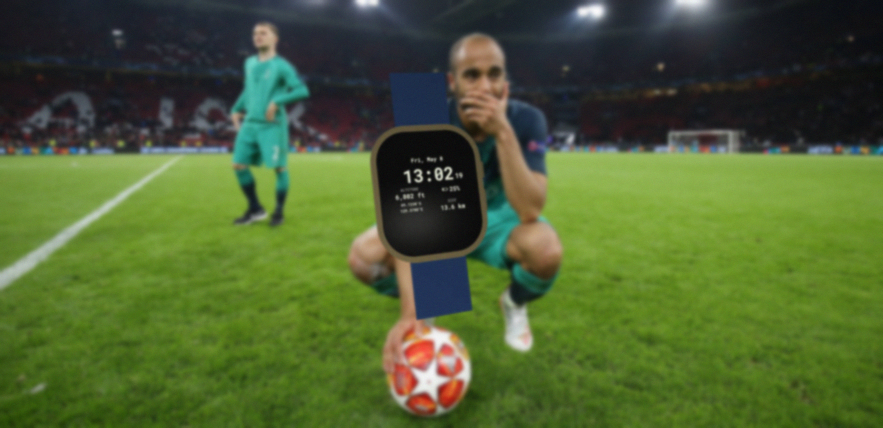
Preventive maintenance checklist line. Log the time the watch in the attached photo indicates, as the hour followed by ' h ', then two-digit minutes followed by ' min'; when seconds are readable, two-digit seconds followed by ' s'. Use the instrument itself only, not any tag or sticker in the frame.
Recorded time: 13 h 02 min
